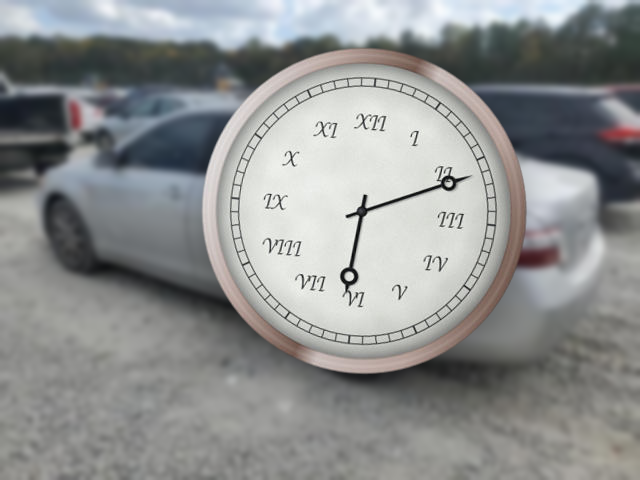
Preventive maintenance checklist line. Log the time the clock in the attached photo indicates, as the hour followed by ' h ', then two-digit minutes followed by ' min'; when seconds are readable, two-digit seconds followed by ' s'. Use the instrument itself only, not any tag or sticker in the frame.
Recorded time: 6 h 11 min
